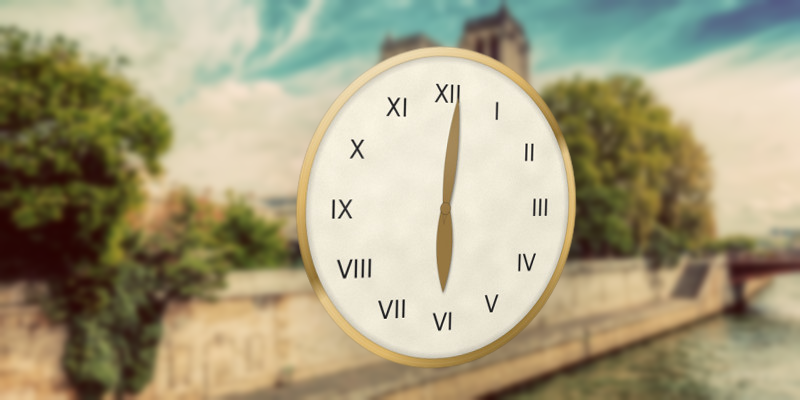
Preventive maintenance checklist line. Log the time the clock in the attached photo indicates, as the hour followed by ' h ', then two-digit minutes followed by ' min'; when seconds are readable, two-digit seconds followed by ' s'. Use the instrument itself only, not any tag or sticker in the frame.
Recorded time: 6 h 01 min
